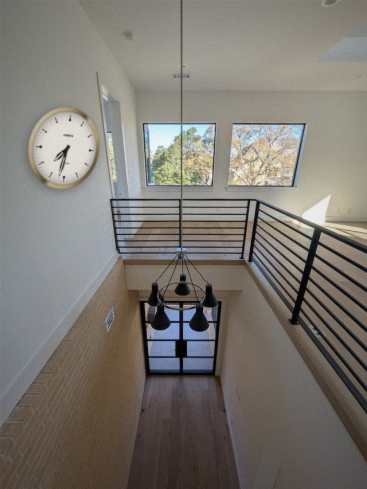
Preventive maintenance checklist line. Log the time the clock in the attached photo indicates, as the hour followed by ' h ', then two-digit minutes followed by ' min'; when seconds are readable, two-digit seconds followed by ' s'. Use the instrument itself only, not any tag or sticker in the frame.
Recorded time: 7 h 32 min
